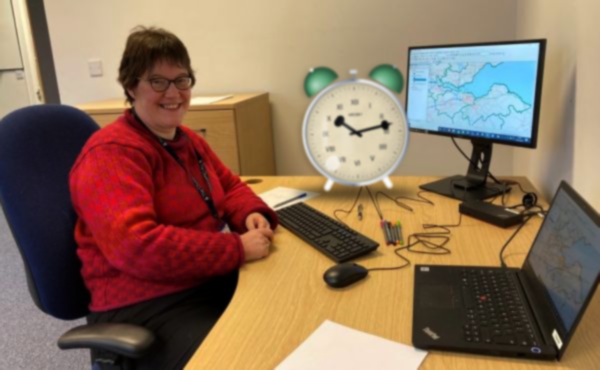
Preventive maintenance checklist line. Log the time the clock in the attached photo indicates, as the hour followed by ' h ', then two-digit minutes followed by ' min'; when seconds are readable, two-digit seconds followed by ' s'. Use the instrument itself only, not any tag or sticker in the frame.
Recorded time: 10 h 13 min
